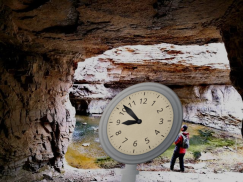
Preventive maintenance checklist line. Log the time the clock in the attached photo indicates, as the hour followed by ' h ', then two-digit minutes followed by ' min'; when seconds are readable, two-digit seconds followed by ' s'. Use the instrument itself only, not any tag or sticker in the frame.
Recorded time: 8 h 52 min
